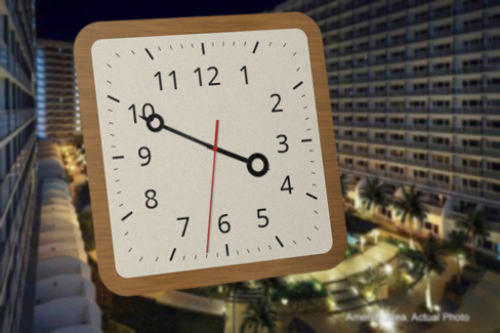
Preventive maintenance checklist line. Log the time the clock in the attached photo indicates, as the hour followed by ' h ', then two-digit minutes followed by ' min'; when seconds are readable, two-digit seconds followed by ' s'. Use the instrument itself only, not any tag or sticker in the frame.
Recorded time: 3 h 49 min 32 s
